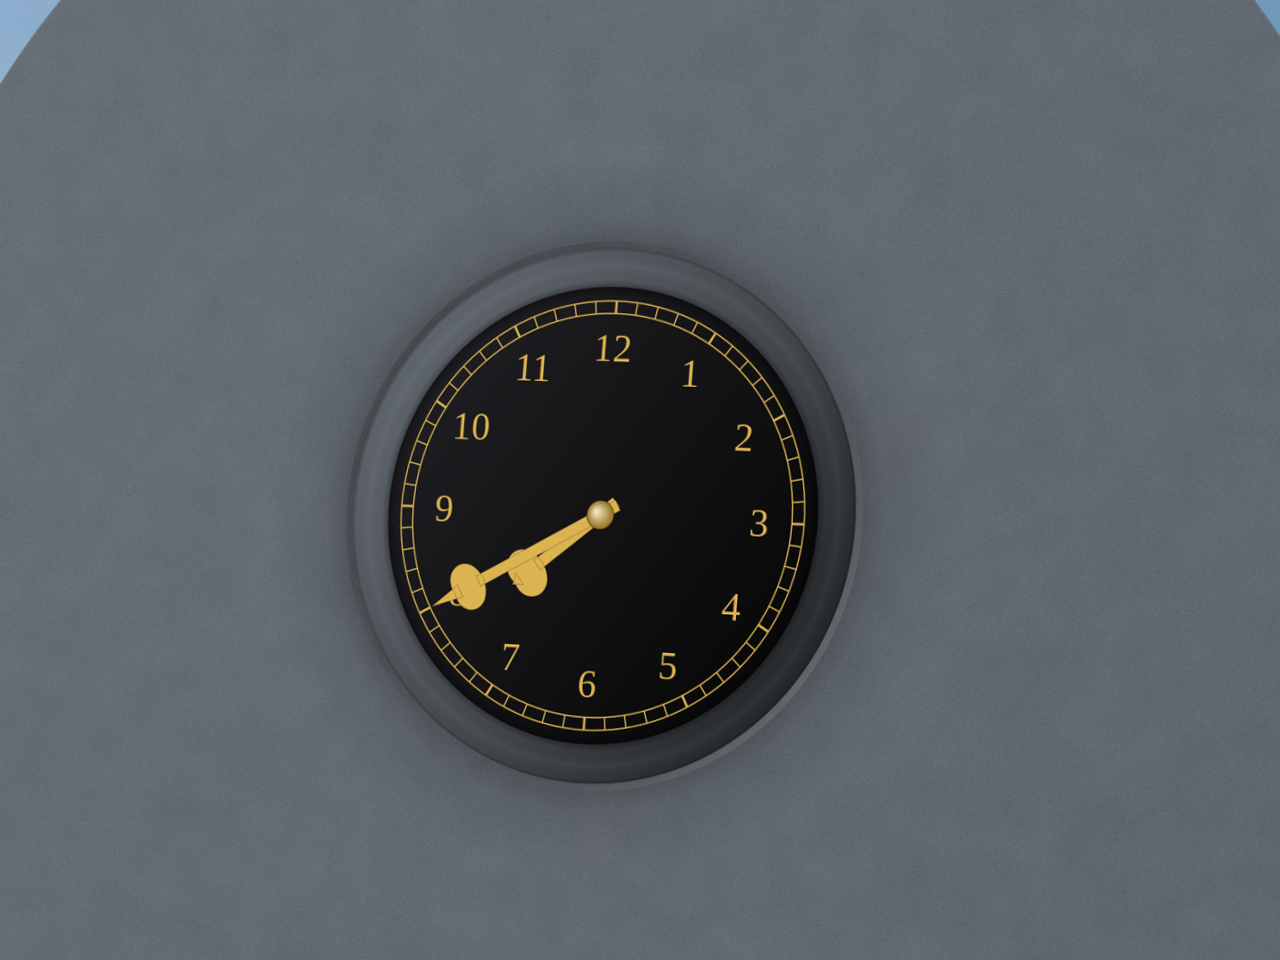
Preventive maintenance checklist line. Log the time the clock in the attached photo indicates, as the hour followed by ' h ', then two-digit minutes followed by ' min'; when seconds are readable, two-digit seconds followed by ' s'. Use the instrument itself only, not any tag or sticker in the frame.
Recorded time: 7 h 40 min
